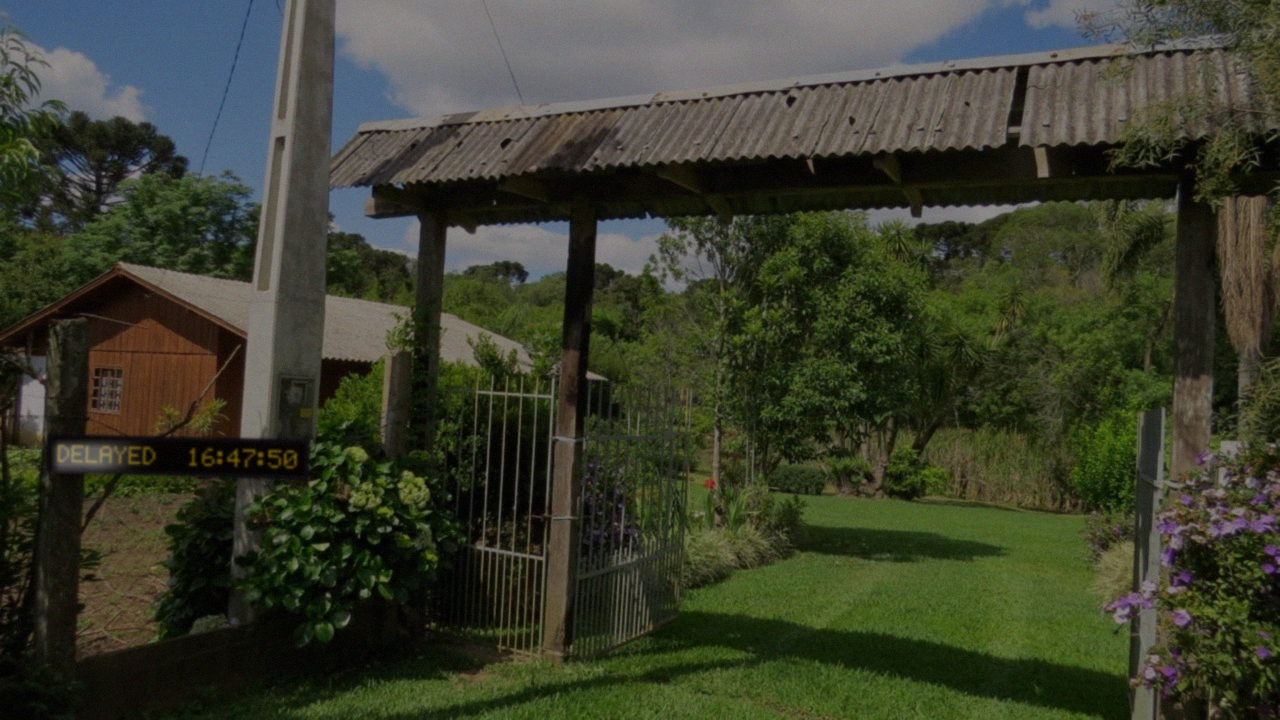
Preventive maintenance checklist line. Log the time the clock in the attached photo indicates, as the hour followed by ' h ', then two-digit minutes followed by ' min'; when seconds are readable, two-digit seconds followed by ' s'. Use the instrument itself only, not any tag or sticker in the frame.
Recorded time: 16 h 47 min 50 s
